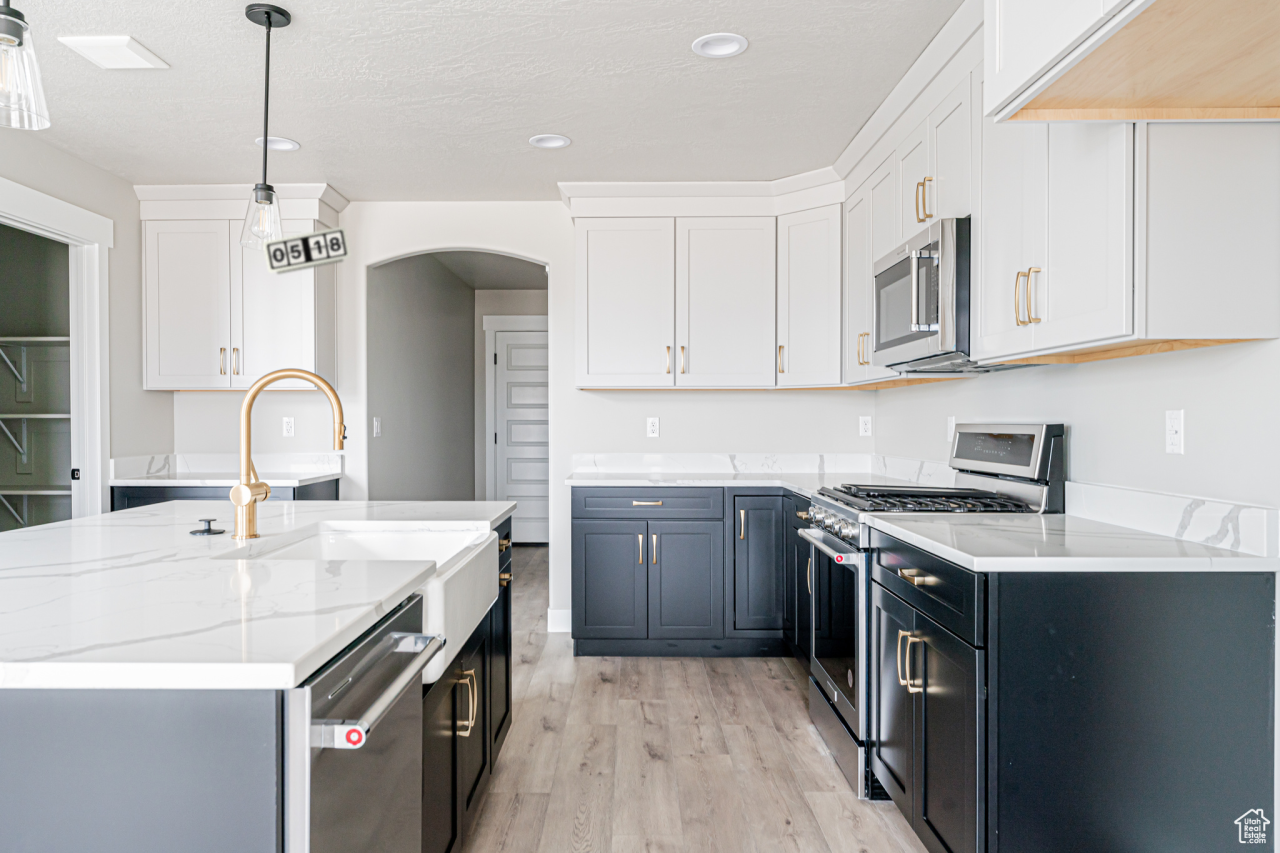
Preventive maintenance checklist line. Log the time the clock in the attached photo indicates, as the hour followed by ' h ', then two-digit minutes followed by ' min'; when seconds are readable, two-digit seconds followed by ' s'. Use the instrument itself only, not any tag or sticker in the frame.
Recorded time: 5 h 18 min
